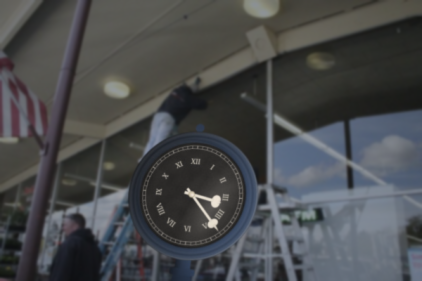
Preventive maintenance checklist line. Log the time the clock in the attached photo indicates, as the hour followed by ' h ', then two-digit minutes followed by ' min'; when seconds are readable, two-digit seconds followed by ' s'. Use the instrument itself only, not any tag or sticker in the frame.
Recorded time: 3 h 23 min
